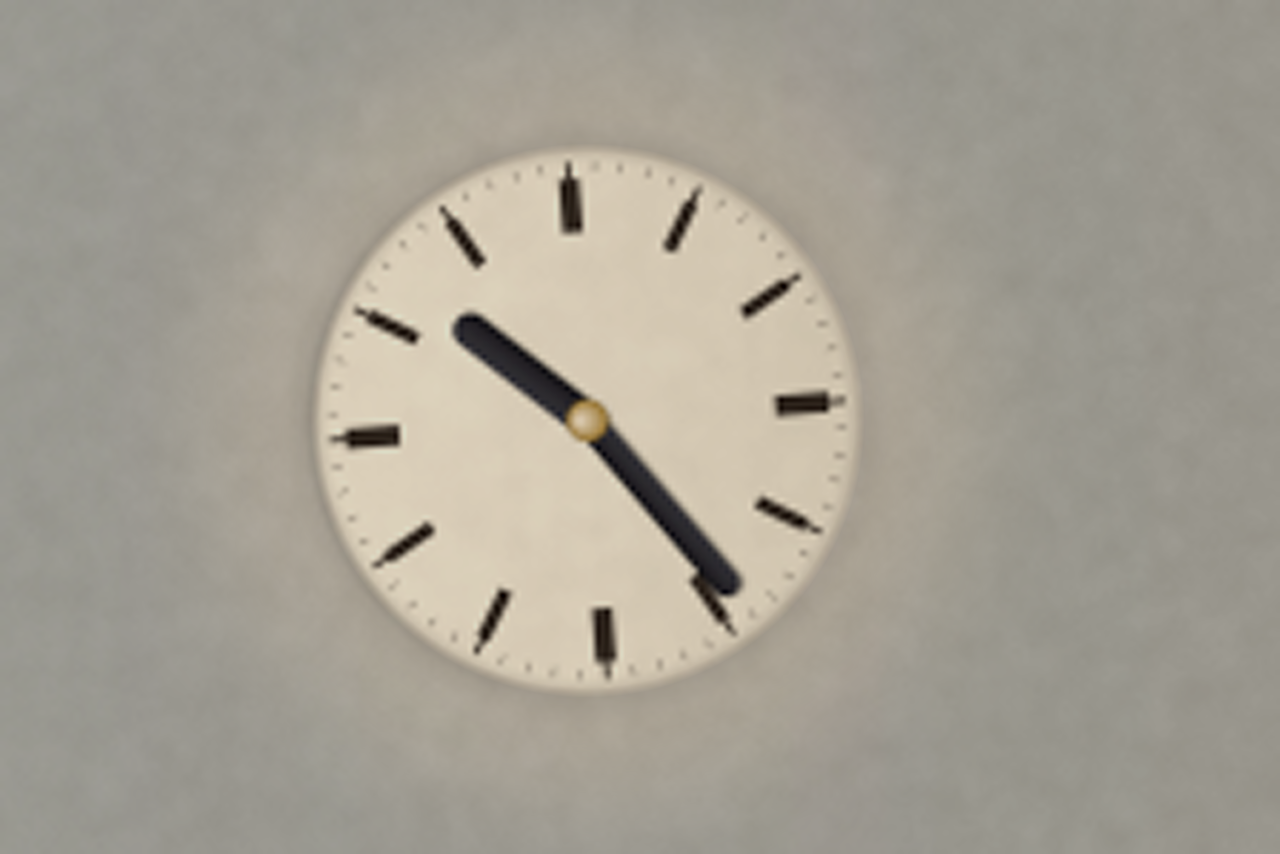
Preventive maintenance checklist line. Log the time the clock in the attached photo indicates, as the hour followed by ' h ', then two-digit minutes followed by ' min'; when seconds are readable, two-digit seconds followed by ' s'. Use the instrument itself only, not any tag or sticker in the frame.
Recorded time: 10 h 24 min
